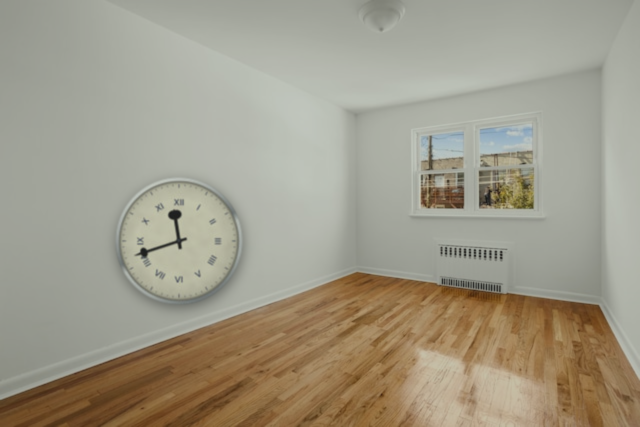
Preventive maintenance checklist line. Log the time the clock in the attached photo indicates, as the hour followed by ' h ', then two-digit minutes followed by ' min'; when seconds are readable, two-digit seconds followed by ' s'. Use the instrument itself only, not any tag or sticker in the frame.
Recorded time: 11 h 42 min
